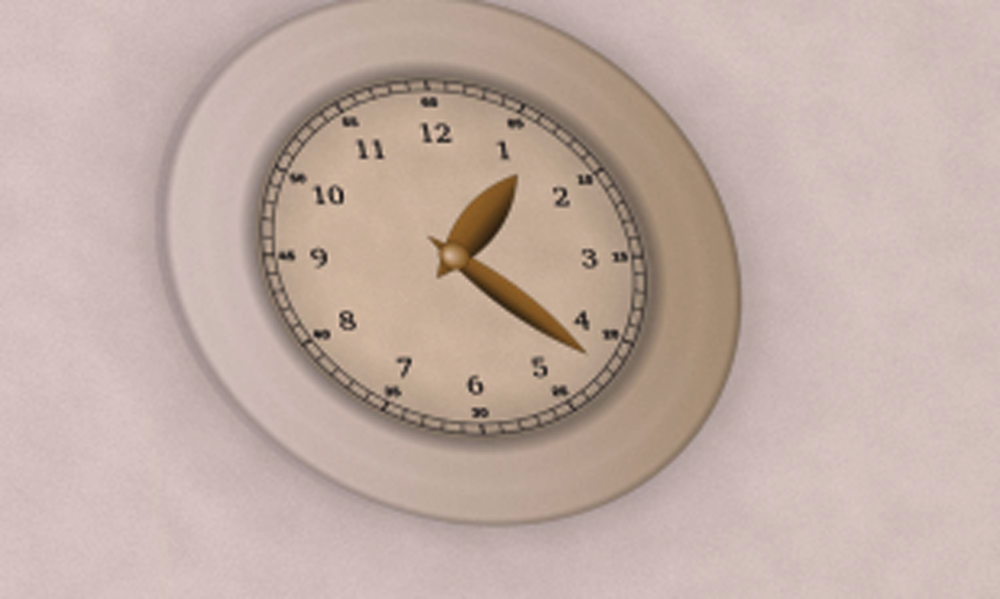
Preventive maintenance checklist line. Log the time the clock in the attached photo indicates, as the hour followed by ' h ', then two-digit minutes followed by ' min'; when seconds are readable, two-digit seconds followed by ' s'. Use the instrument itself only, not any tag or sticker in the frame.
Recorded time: 1 h 22 min
